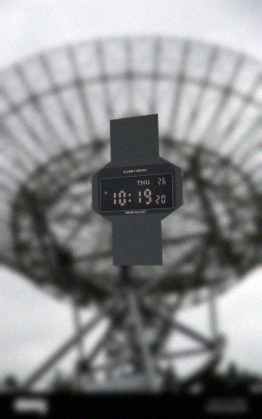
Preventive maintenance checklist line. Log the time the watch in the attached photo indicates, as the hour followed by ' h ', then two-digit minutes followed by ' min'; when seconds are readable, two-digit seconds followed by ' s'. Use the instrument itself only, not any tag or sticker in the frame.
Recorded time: 10 h 19 min 20 s
